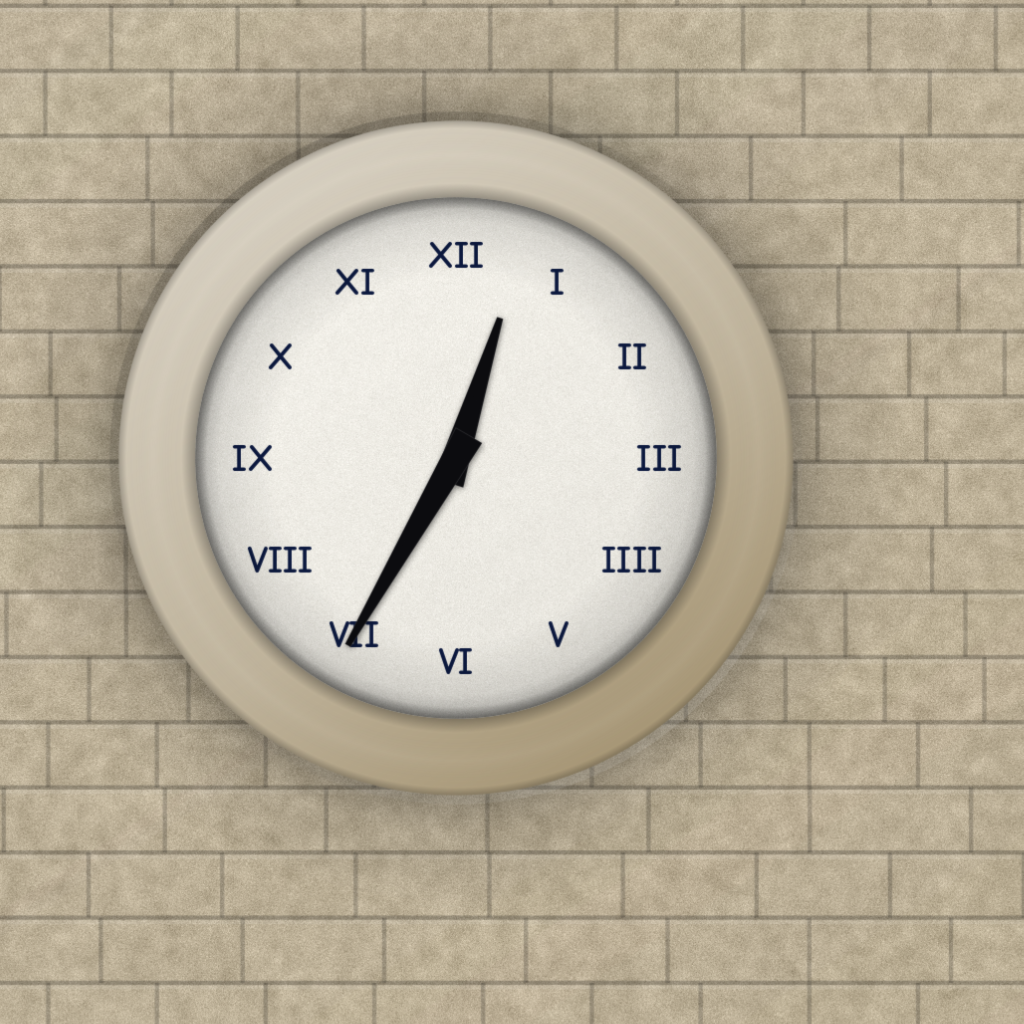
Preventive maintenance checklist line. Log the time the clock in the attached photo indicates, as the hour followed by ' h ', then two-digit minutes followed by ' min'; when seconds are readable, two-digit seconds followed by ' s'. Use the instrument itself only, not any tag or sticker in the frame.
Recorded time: 12 h 35 min
